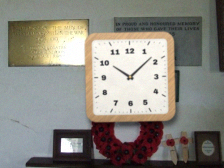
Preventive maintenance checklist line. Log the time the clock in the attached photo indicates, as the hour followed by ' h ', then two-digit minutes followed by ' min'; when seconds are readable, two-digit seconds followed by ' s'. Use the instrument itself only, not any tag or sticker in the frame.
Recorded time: 10 h 08 min
